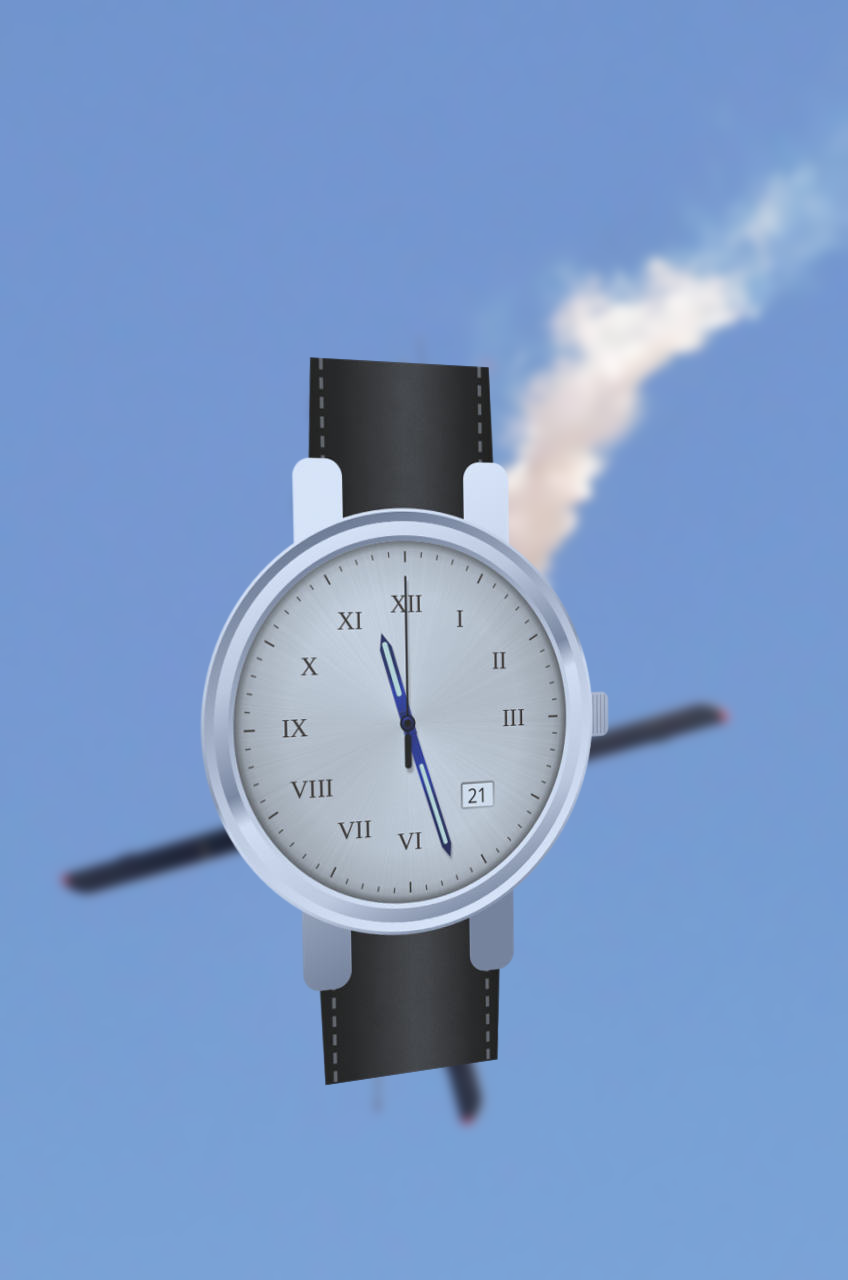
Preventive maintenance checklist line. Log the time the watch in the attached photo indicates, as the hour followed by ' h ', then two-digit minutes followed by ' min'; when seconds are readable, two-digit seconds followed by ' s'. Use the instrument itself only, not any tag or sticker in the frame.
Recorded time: 11 h 27 min 00 s
